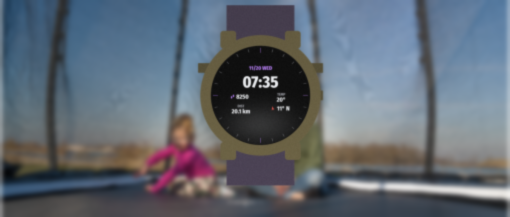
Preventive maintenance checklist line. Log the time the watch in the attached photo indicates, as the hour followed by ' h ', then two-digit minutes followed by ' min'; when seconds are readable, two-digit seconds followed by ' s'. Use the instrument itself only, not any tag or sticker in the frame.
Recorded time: 7 h 35 min
